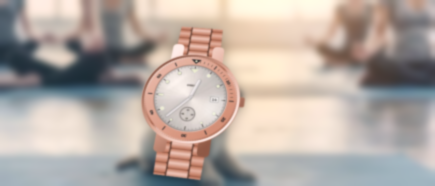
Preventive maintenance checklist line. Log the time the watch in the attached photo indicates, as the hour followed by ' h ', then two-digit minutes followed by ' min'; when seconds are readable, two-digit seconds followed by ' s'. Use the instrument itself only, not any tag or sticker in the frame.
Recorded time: 12 h 37 min
